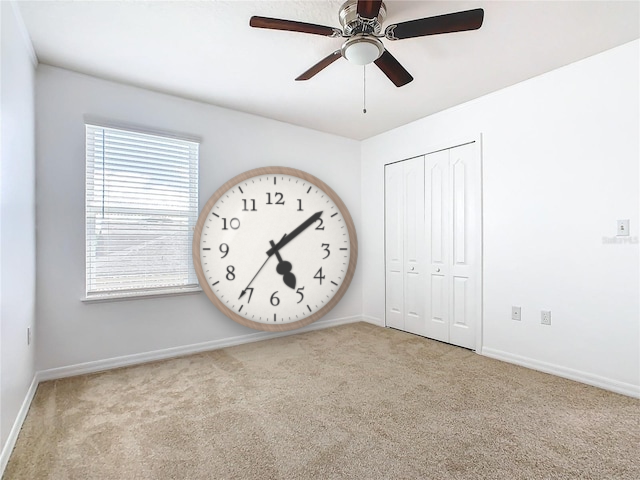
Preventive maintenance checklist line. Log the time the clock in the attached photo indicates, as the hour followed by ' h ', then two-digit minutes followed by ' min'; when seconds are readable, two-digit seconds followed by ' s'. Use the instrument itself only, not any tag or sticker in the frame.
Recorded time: 5 h 08 min 36 s
